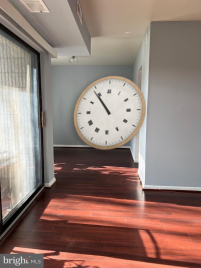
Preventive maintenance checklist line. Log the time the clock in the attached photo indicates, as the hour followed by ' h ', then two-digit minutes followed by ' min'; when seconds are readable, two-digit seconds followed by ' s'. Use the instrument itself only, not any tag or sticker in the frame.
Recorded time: 10 h 54 min
